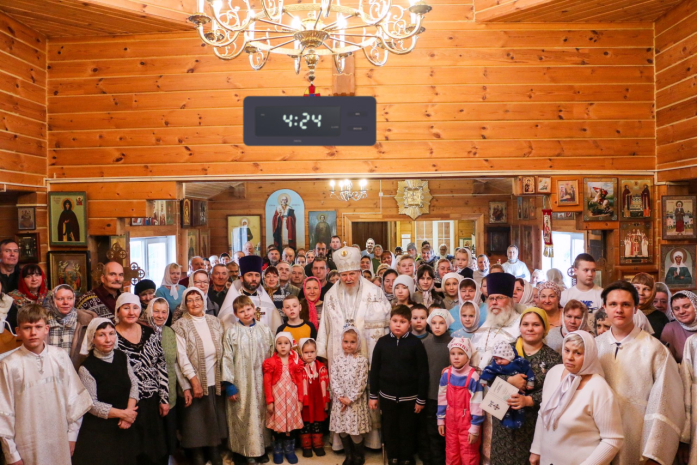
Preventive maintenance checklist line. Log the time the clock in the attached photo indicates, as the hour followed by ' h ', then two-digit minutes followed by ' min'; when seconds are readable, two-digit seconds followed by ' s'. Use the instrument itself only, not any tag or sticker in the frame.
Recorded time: 4 h 24 min
